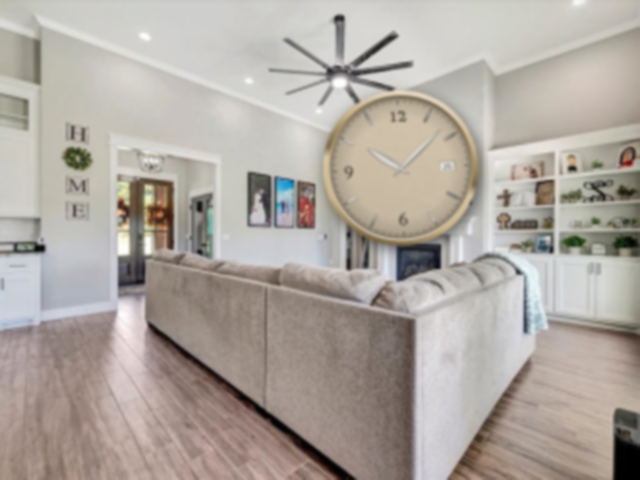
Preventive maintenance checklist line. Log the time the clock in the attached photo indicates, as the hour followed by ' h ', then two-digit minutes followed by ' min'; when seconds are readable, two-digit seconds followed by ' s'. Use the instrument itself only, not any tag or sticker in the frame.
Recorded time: 10 h 08 min
